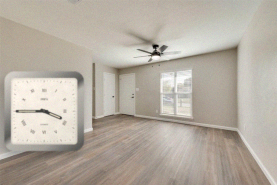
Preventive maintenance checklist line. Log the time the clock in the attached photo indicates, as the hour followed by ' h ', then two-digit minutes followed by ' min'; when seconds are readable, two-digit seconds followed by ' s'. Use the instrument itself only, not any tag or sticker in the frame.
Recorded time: 3 h 45 min
